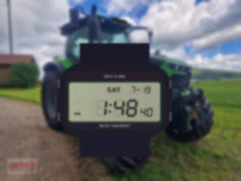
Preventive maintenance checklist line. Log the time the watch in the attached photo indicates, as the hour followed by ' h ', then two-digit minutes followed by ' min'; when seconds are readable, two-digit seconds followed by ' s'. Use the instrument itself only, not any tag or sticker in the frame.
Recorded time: 1 h 48 min
